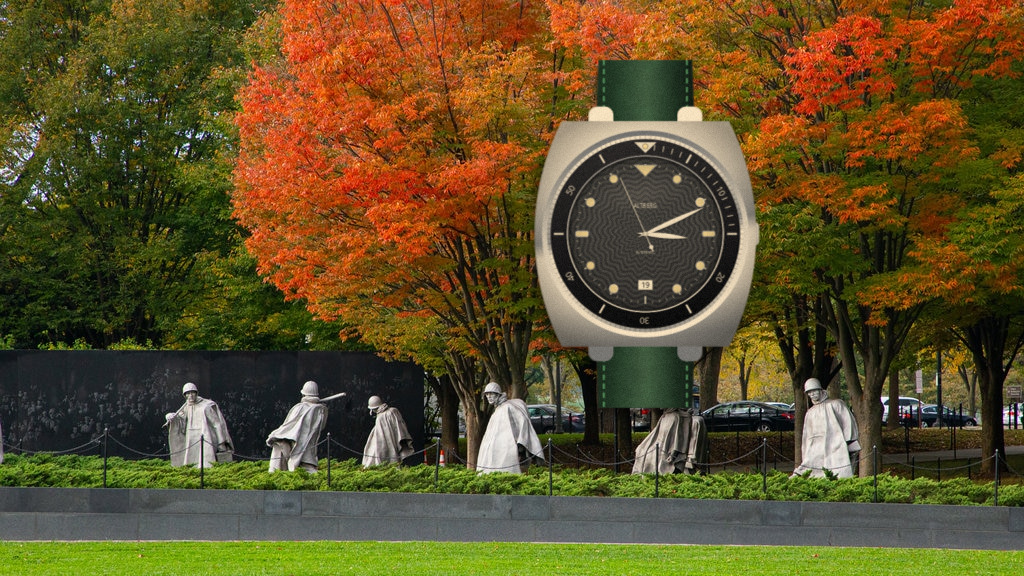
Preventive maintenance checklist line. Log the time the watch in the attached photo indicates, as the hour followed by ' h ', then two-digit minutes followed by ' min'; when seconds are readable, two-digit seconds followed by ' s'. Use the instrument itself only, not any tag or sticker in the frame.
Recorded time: 3 h 10 min 56 s
